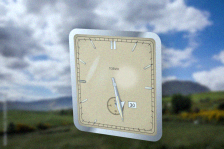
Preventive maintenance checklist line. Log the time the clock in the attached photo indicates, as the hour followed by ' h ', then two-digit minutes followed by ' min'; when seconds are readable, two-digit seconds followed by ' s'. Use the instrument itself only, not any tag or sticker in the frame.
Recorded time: 5 h 28 min
